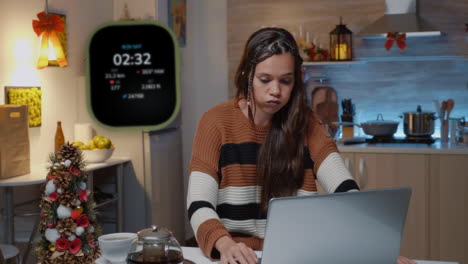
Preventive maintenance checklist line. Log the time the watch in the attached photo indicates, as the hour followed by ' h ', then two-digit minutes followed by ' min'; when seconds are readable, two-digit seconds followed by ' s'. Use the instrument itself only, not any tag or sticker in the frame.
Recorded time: 2 h 32 min
